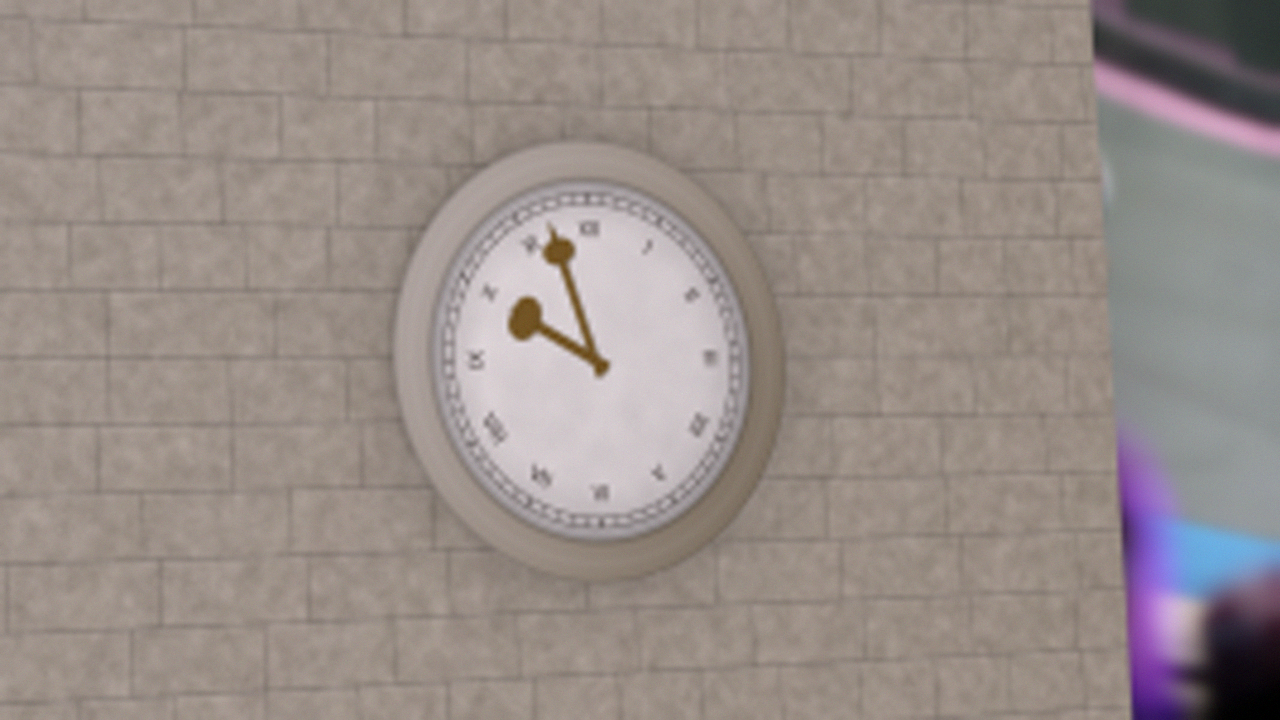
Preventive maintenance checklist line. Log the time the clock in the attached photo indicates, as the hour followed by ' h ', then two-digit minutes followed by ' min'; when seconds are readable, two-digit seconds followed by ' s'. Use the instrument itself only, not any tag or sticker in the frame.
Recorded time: 9 h 57 min
